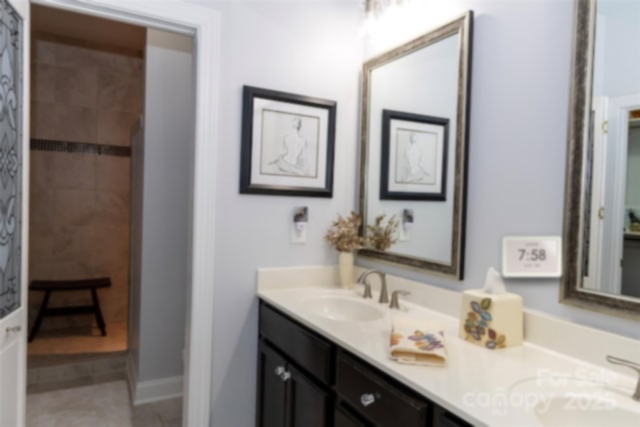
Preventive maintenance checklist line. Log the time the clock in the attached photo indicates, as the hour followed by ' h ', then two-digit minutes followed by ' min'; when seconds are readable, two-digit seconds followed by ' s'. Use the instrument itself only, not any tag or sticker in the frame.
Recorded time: 7 h 58 min
